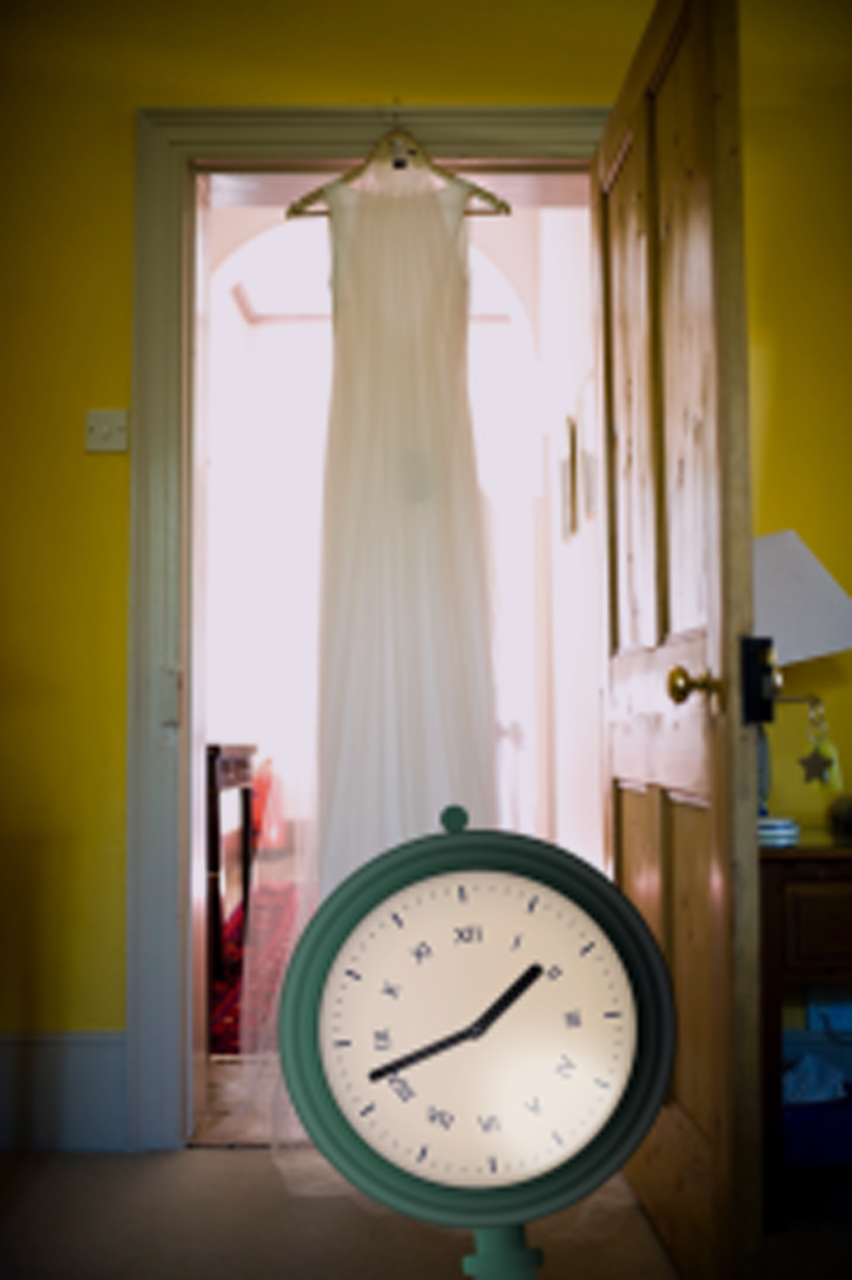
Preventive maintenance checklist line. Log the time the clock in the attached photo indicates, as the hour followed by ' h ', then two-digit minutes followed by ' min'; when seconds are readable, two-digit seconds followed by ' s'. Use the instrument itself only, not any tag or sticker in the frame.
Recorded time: 1 h 42 min
